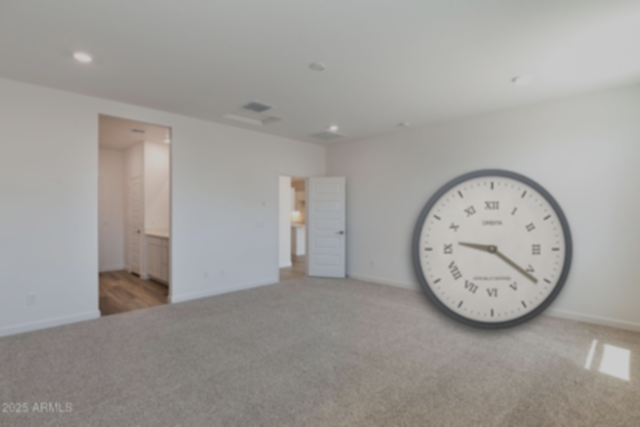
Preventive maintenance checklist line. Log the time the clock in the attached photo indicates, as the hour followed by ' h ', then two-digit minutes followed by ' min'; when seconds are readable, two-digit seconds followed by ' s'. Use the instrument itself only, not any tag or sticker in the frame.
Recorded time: 9 h 21 min
